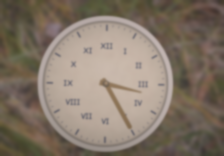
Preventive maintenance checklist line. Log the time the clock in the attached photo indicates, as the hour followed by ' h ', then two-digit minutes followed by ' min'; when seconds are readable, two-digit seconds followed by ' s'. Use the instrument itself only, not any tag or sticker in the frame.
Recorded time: 3 h 25 min
